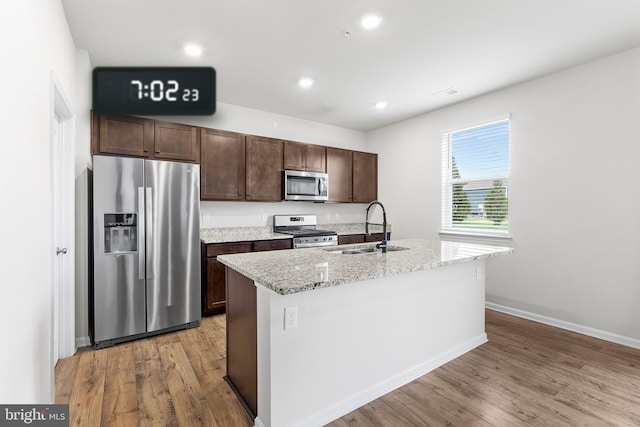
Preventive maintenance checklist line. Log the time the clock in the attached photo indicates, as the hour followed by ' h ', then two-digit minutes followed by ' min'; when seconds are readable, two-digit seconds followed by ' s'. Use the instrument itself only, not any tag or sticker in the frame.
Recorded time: 7 h 02 min 23 s
